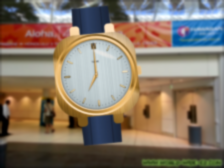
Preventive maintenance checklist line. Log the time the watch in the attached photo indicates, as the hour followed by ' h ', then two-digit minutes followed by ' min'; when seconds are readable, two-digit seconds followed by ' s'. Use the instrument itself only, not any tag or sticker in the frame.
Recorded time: 7 h 00 min
